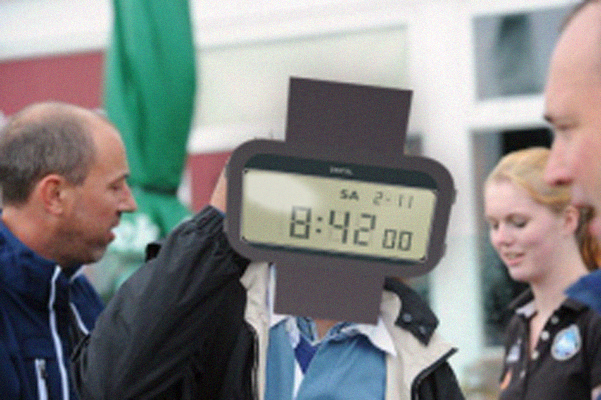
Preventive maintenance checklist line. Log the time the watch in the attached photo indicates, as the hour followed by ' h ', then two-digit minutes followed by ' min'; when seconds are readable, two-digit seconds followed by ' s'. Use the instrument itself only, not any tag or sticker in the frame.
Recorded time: 8 h 42 min 00 s
